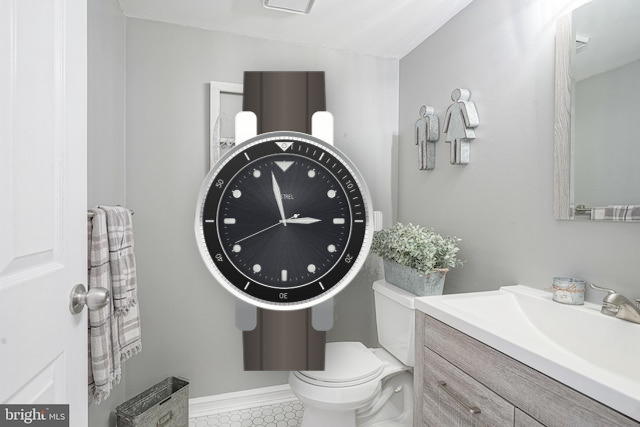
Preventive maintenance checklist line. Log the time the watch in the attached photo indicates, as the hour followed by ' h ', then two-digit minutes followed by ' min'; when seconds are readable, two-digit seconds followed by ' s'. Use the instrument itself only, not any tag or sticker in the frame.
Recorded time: 2 h 57 min 41 s
